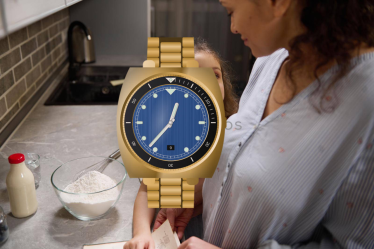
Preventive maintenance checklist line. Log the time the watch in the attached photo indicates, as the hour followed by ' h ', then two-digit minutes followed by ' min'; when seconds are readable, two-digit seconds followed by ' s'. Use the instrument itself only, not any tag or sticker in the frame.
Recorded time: 12 h 37 min
